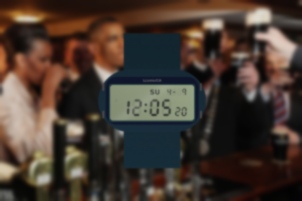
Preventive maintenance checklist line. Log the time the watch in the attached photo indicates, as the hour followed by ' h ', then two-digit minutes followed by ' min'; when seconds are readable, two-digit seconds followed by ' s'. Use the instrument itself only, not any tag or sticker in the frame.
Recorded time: 12 h 05 min
